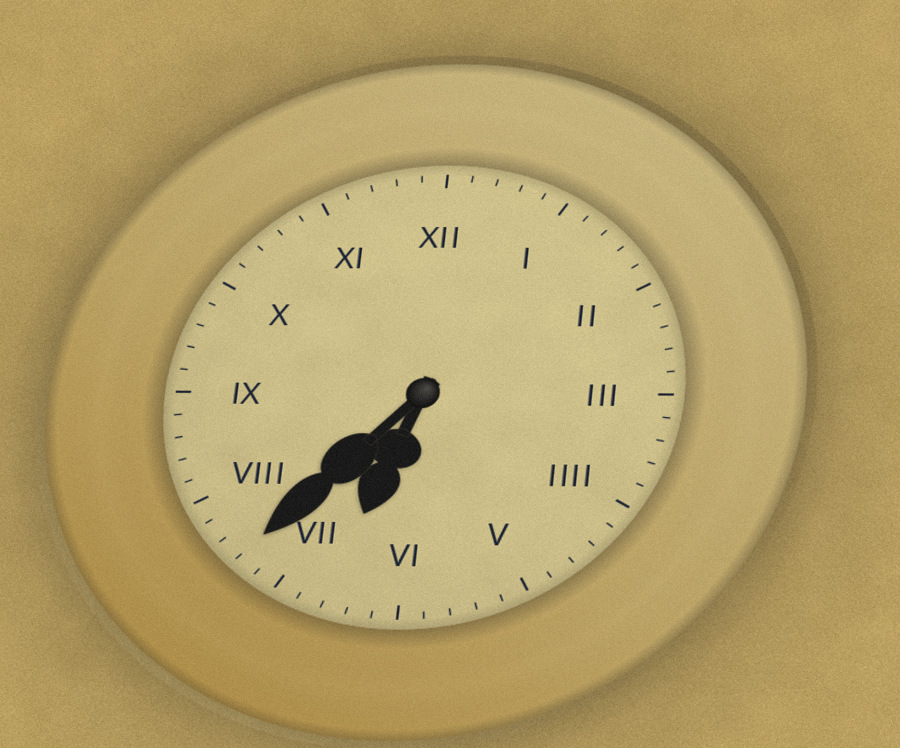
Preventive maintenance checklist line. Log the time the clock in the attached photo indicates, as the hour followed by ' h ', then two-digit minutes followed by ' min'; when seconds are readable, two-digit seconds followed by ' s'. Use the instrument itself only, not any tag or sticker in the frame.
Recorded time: 6 h 37 min
